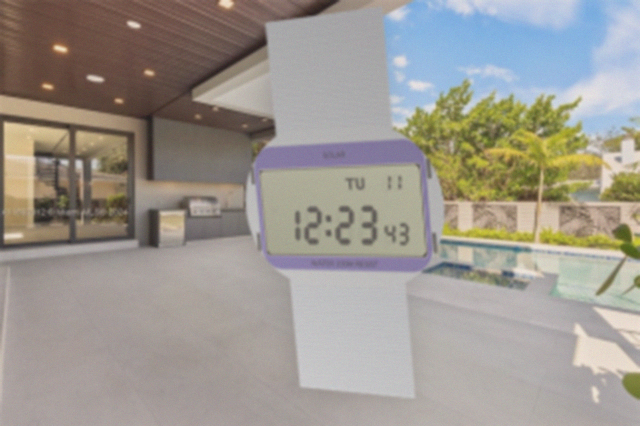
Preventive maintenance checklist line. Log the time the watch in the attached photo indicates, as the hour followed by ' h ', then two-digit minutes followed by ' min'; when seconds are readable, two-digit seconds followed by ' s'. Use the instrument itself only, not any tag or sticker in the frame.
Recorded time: 12 h 23 min 43 s
